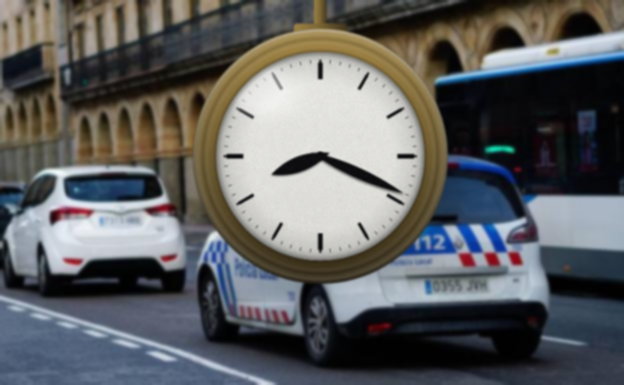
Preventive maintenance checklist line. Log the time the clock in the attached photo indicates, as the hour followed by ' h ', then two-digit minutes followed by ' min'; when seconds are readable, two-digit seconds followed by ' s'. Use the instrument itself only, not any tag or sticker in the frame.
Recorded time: 8 h 19 min
